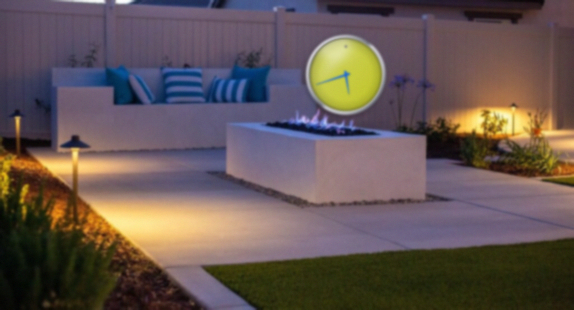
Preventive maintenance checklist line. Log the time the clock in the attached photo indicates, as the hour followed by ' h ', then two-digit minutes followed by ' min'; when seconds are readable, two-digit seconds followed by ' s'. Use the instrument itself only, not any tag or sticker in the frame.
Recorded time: 5 h 42 min
